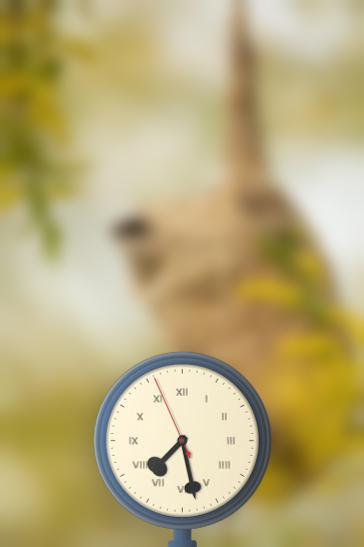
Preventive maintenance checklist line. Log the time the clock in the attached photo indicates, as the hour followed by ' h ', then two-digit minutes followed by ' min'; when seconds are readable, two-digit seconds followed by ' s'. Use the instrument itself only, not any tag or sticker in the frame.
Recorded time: 7 h 27 min 56 s
